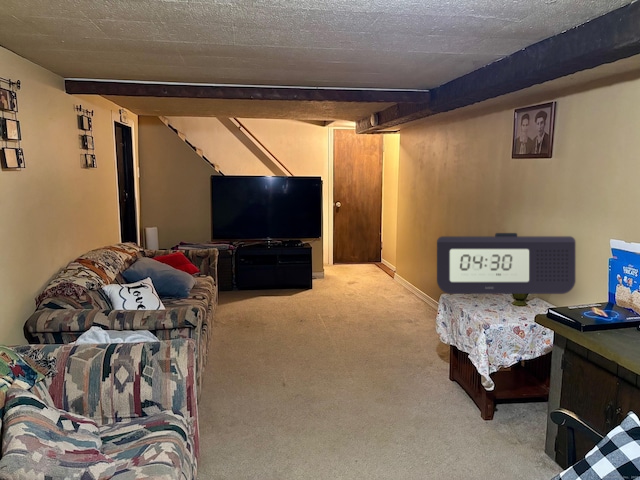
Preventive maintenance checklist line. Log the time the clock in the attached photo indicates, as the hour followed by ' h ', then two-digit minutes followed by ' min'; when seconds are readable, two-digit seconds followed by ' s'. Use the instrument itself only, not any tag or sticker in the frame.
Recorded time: 4 h 30 min
